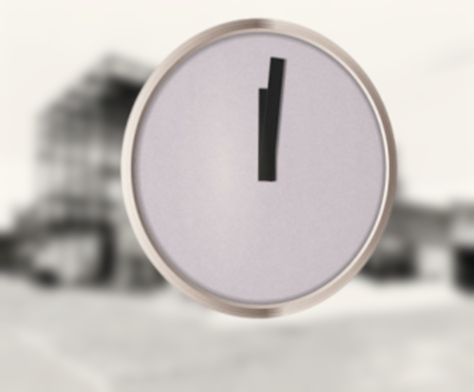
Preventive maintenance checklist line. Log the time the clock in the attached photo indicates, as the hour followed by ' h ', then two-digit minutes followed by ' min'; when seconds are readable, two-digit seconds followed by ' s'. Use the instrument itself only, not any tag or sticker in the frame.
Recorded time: 12 h 01 min
